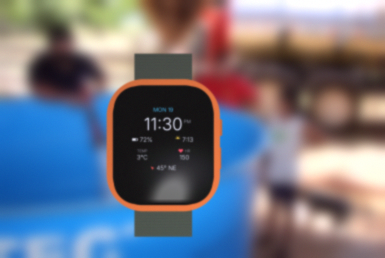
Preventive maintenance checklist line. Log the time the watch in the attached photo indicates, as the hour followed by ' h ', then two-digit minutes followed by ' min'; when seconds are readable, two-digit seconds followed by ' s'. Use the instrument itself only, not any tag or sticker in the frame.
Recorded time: 11 h 30 min
